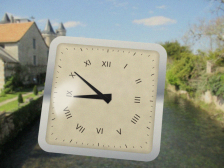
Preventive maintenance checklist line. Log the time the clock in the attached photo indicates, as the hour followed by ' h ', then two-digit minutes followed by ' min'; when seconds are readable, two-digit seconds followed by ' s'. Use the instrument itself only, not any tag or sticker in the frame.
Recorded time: 8 h 51 min
